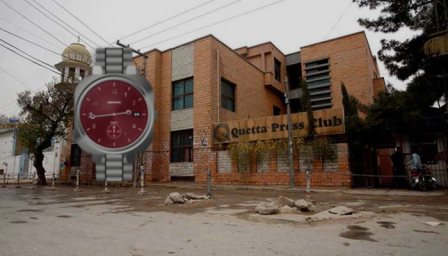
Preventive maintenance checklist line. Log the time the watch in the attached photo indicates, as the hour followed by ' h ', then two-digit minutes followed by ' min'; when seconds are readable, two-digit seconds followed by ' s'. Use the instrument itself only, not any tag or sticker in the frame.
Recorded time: 2 h 44 min
